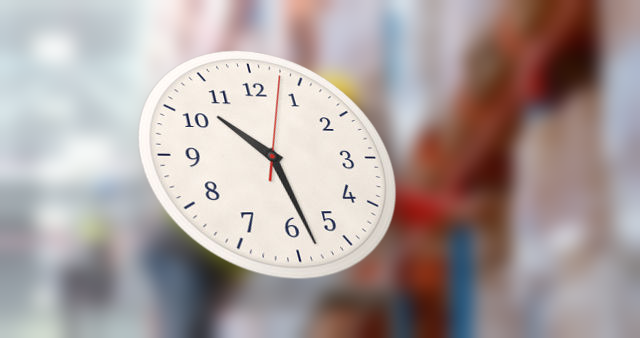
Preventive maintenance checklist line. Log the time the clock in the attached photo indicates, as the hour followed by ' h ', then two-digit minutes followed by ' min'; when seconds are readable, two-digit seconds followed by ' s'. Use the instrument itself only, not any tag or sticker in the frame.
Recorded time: 10 h 28 min 03 s
